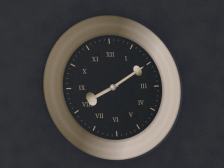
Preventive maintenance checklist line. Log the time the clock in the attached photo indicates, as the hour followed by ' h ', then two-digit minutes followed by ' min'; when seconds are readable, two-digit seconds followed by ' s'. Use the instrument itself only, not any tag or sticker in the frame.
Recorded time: 8 h 10 min
